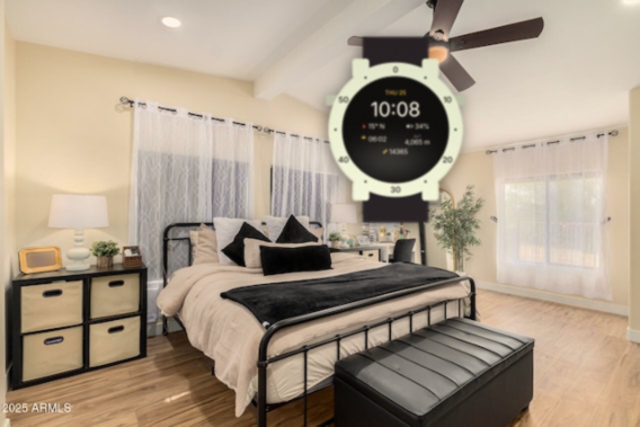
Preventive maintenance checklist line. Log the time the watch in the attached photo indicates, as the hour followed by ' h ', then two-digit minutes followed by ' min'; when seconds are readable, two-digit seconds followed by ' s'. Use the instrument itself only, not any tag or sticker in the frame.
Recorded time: 10 h 08 min
